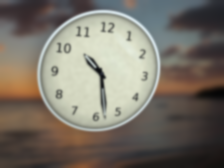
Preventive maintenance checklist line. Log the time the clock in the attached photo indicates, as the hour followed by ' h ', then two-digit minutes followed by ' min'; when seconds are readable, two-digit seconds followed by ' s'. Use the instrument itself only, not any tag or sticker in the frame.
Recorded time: 10 h 28 min
